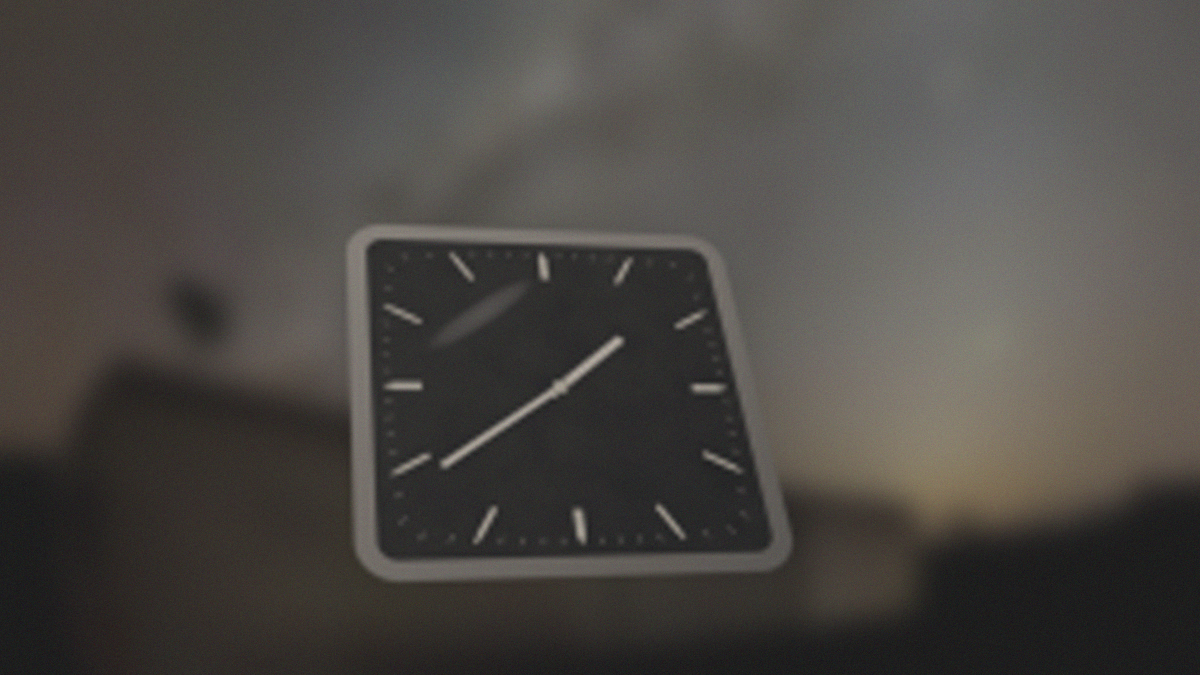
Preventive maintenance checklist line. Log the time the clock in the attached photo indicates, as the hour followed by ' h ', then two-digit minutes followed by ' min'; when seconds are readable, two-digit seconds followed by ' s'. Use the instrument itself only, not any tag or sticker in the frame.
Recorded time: 1 h 39 min
